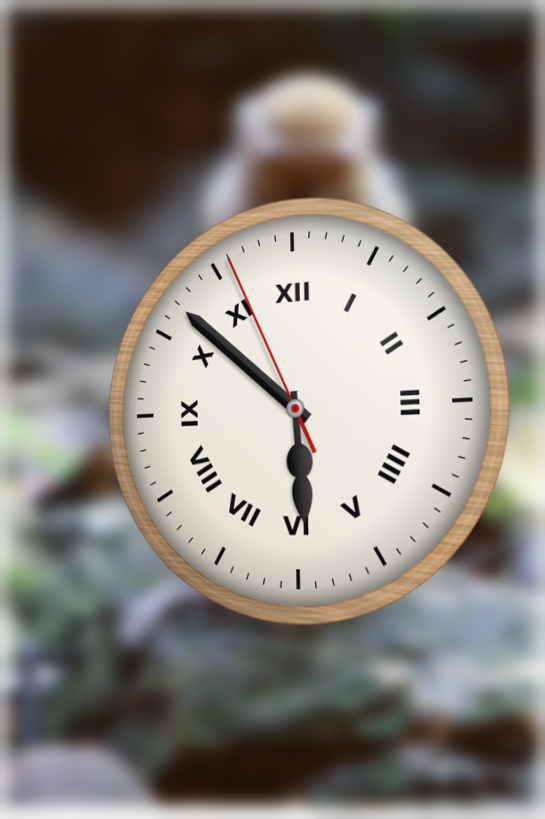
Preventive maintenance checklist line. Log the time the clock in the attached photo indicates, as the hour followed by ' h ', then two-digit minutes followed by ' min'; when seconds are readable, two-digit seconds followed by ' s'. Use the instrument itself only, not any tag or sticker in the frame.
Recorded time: 5 h 51 min 56 s
